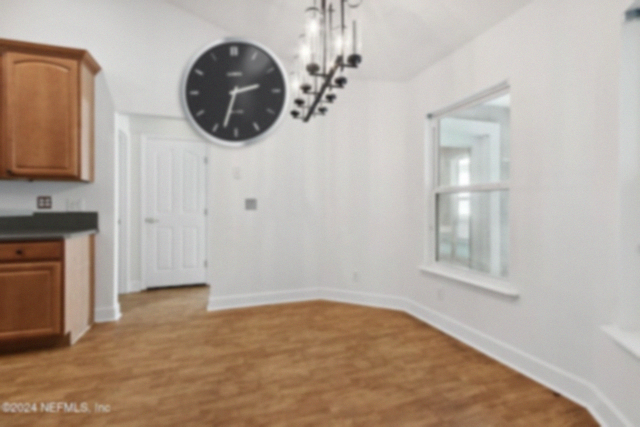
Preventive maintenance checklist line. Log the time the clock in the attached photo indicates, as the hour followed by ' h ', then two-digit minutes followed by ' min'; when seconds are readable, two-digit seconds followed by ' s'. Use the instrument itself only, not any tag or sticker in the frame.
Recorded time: 2 h 33 min
